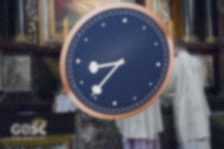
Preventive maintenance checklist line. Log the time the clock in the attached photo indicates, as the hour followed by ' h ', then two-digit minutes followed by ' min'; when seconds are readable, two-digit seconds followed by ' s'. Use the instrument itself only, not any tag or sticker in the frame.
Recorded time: 8 h 36 min
